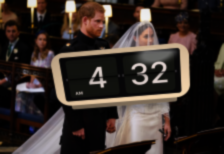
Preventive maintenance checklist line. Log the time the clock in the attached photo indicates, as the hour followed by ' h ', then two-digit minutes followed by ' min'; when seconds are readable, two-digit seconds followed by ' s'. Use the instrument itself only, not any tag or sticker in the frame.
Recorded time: 4 h 32 min
